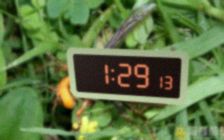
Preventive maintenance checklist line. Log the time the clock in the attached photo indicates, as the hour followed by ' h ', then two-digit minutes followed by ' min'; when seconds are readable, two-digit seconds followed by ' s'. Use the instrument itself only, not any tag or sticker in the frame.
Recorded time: 1 h 29 min 13 s
